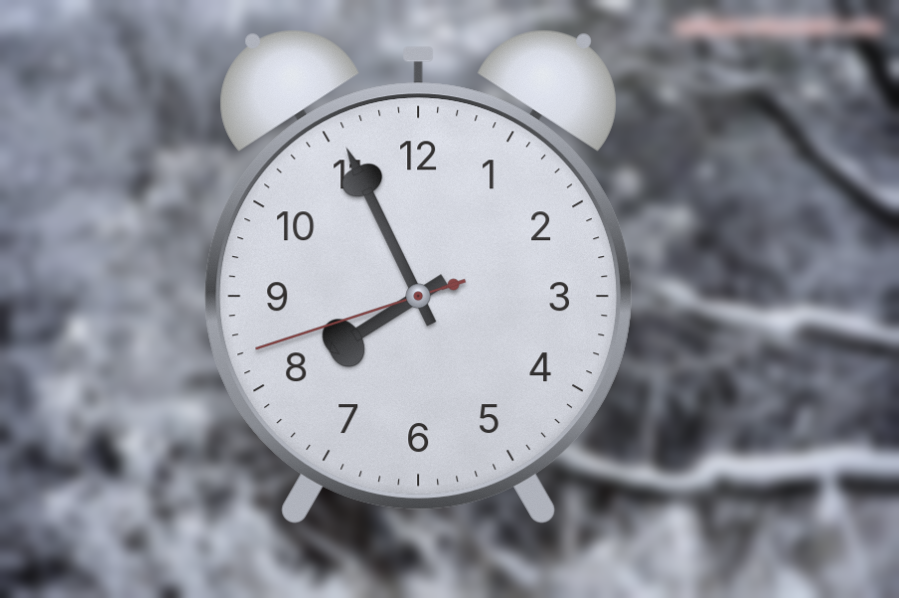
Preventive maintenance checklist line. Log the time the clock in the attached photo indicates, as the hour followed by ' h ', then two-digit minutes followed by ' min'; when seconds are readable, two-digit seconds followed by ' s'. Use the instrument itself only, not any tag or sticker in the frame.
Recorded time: 7 h 55 min 42 s
